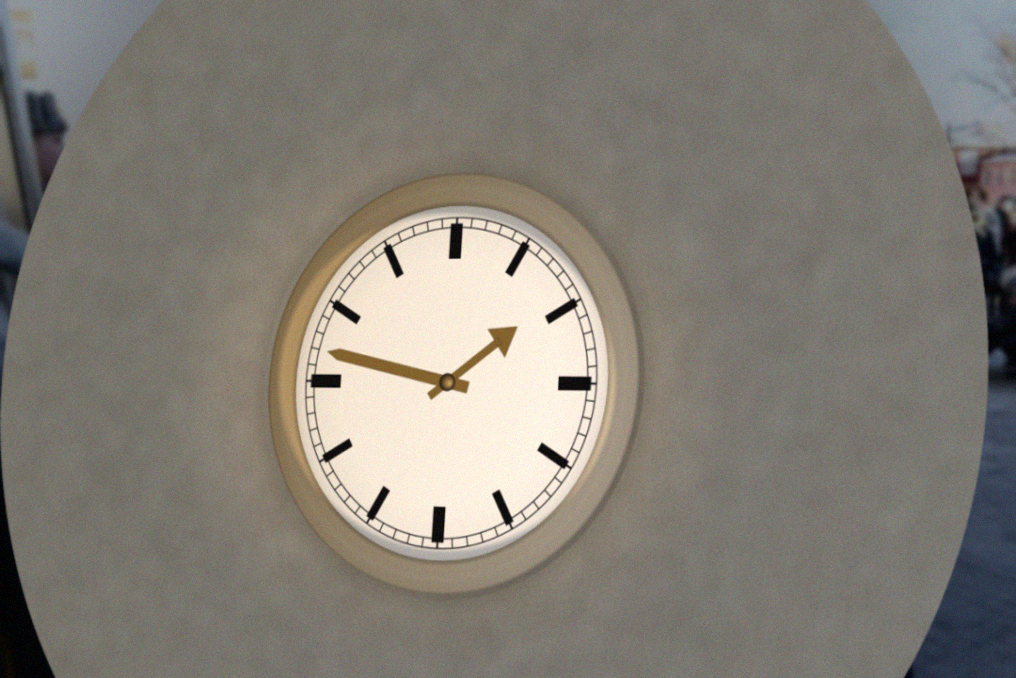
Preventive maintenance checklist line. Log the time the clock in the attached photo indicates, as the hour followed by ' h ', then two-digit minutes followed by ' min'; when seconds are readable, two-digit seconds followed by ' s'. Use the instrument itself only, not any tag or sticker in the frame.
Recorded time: 1 h 47 min
